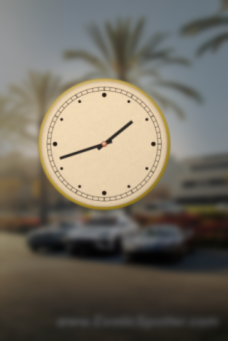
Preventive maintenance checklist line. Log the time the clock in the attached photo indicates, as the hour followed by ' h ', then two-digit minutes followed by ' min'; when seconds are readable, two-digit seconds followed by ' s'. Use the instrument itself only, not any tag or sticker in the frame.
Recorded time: 1 h 42 min
